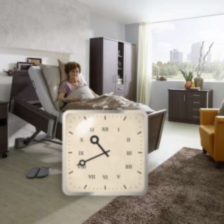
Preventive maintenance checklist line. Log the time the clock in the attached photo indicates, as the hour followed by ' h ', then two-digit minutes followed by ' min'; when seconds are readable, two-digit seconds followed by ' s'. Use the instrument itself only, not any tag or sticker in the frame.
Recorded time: 10 h 41 min
